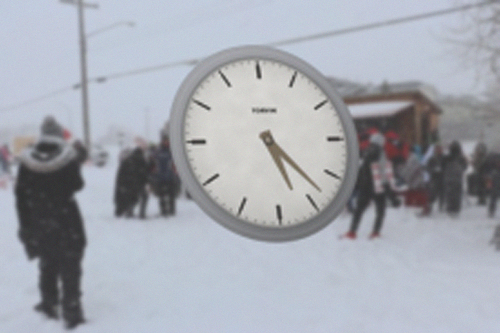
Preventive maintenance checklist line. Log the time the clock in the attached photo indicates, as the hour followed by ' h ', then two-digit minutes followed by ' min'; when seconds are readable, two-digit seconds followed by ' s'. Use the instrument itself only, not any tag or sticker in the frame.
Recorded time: 5 h 23 min
